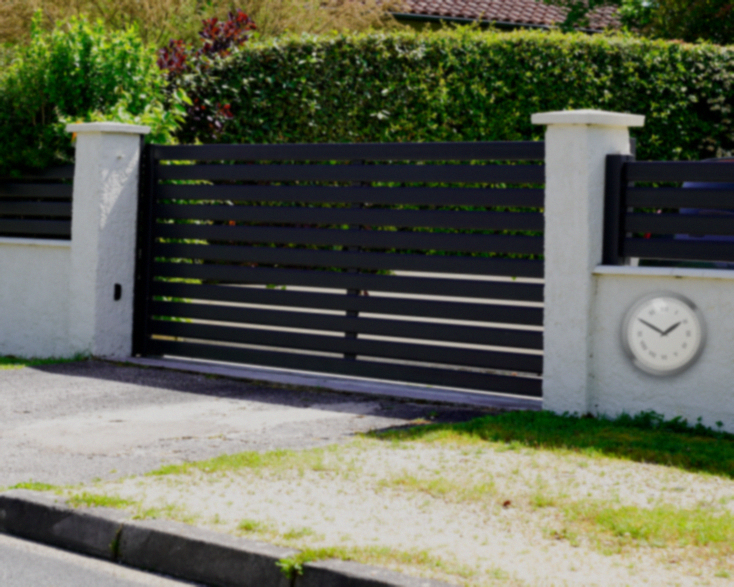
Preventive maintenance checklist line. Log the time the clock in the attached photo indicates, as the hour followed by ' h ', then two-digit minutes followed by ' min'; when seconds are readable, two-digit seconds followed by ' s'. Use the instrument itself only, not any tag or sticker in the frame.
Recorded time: 1 h 50 min
